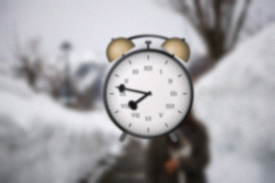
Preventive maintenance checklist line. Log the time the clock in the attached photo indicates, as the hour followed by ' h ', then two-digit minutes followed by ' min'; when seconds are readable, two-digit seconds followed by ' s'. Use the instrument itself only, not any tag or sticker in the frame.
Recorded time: 7 h 47 min
